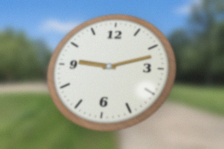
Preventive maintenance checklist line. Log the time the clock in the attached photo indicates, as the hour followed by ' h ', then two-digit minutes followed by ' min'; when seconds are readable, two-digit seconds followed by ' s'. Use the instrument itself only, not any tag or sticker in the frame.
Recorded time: 9 h 12 min
